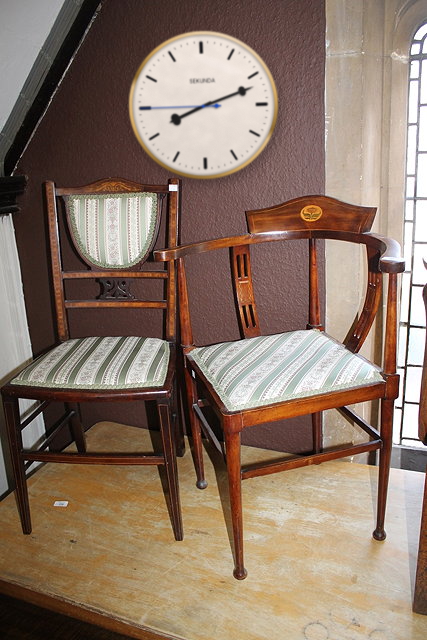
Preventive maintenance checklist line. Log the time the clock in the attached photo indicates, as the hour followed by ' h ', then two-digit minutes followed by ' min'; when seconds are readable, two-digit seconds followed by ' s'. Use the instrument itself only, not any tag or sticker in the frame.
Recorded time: 8 h 11 min 45 s
